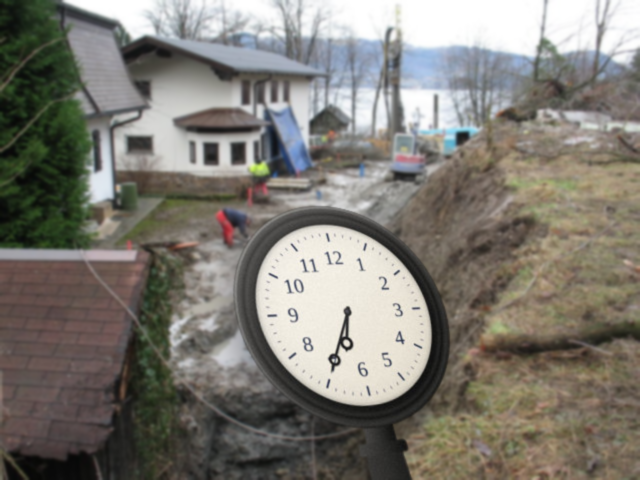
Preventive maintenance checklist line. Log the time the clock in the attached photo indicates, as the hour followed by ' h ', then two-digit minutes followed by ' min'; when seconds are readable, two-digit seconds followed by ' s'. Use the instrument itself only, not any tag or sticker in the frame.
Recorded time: 6 h 35 min
